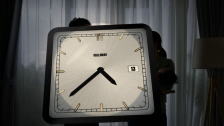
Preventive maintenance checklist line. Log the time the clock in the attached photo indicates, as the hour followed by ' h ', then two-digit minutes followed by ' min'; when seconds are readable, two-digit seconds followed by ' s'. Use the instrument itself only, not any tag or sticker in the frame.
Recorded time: 4 h 38 min
